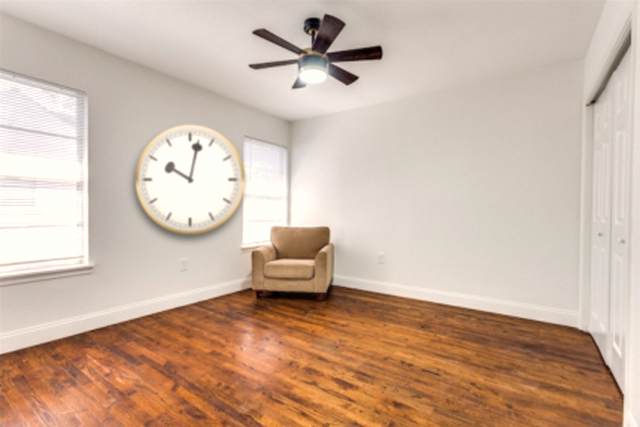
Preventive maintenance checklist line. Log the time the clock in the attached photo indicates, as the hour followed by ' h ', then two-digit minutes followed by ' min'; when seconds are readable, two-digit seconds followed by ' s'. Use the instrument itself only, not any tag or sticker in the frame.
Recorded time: 10 h 02 min
